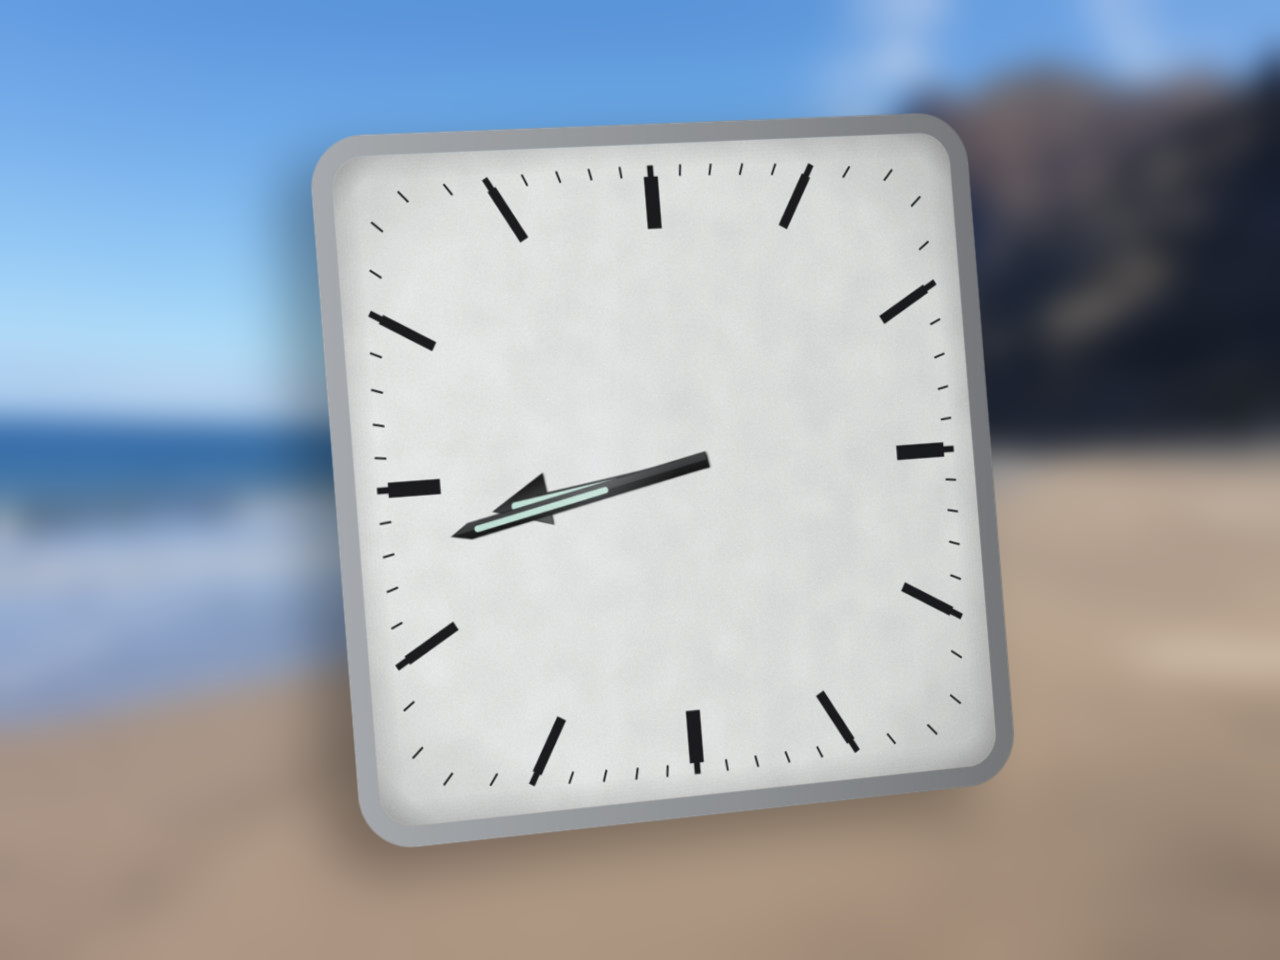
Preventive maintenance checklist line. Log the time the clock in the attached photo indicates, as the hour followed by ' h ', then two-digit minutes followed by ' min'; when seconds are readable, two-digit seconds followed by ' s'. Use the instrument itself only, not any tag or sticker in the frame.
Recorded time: 8 h 43 min
